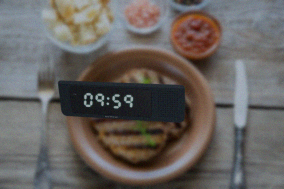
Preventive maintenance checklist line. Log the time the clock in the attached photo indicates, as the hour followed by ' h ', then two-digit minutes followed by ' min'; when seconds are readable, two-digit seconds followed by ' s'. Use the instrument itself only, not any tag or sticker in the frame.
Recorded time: 9 h 59 min
